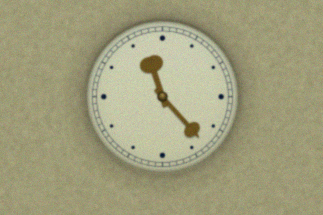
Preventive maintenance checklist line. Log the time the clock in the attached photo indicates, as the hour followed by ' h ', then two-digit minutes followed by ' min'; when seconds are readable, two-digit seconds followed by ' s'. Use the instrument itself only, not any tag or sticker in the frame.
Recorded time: 11 h 23 min
